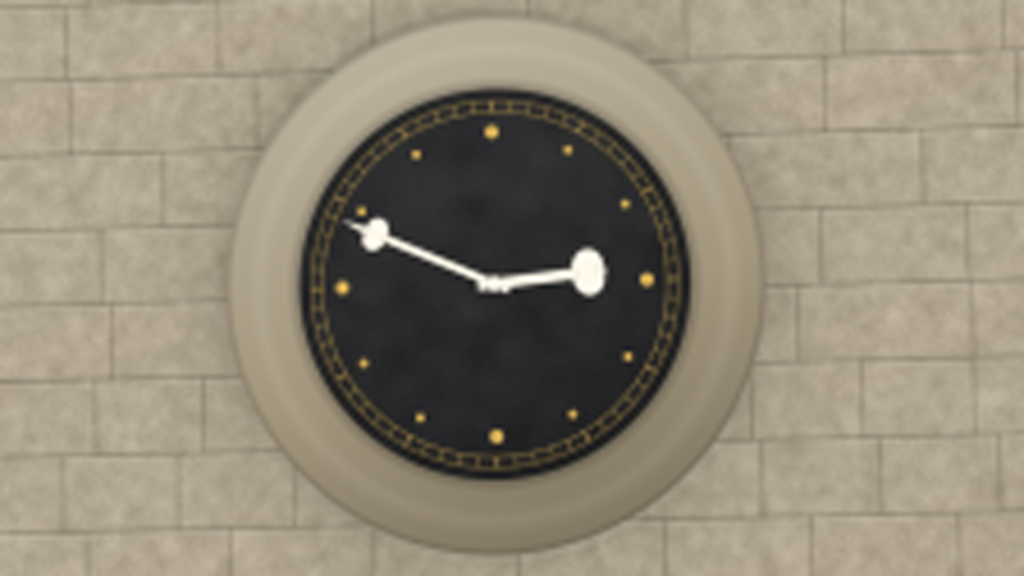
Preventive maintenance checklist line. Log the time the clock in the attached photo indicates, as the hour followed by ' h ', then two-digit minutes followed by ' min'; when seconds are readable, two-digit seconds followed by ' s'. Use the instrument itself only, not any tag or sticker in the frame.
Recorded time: 2 h 49 min
